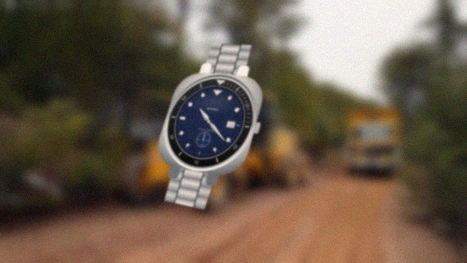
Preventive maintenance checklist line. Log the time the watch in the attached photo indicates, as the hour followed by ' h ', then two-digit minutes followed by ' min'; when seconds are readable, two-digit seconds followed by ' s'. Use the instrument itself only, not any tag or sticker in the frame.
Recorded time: 10 h 21 min
